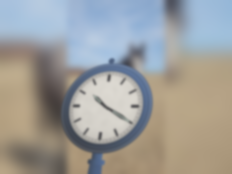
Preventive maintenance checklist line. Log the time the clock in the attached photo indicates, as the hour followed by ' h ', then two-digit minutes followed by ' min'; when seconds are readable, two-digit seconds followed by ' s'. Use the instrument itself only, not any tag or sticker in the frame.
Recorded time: 10 h 20 min
